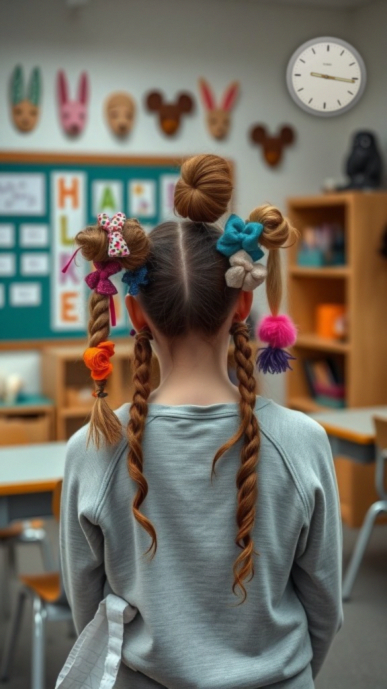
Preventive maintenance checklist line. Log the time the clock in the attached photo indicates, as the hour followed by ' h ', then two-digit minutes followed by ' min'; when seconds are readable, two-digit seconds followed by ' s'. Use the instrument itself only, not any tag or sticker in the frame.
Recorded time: 9 h 16 min
